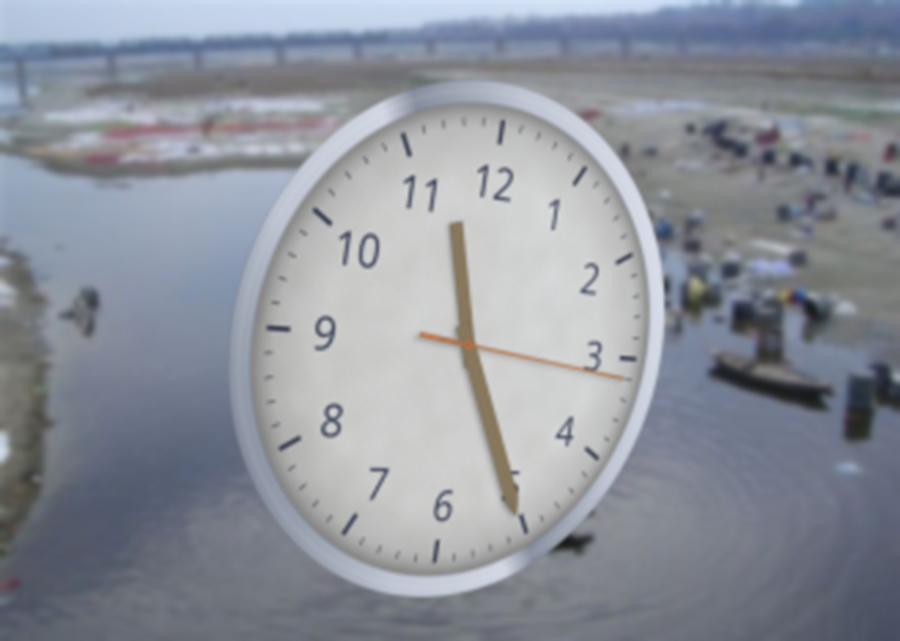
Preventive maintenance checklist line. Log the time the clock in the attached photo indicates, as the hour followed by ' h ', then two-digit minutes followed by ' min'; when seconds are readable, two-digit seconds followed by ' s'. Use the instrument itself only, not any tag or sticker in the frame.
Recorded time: 11 h 25 min 16 s
